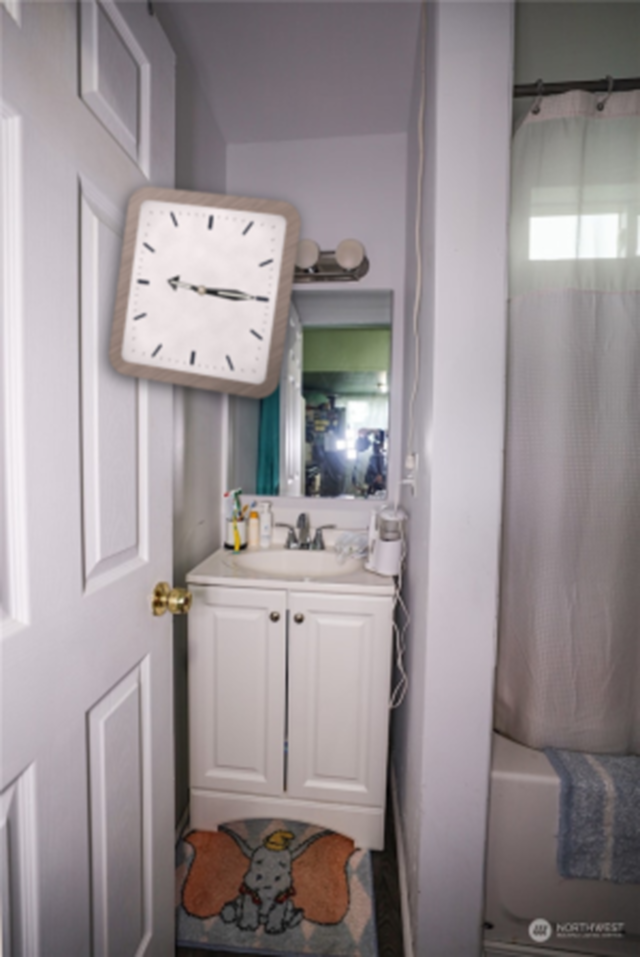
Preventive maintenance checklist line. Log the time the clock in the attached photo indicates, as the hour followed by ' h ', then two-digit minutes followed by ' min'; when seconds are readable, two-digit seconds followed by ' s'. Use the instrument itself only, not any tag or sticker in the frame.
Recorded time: 9 h 15 min
